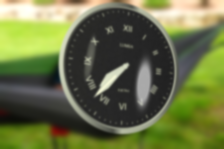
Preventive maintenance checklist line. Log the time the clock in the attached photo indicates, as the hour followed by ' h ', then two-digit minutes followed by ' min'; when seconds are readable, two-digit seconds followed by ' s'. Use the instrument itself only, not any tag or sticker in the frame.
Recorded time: 7 h 37 min
